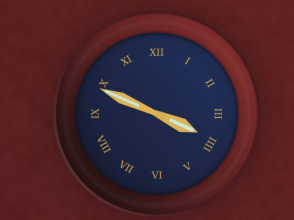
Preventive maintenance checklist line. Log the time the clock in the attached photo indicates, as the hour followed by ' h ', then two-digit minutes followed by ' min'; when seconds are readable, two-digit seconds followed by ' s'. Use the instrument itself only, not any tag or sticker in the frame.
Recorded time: 3 h 49 min
